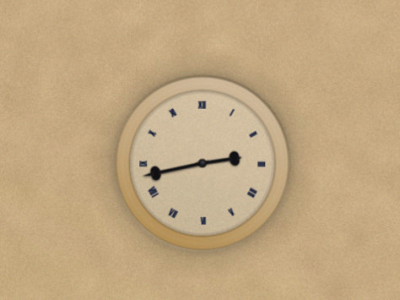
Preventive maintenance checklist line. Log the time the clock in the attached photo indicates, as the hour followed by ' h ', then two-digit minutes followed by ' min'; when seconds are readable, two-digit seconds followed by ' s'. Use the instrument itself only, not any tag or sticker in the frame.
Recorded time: 2 h 43 min
